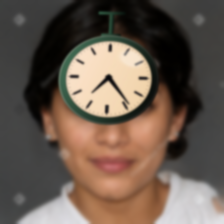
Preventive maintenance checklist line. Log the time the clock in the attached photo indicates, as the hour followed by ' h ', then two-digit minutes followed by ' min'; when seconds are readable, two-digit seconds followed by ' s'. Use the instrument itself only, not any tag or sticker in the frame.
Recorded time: 7 h 24 min
